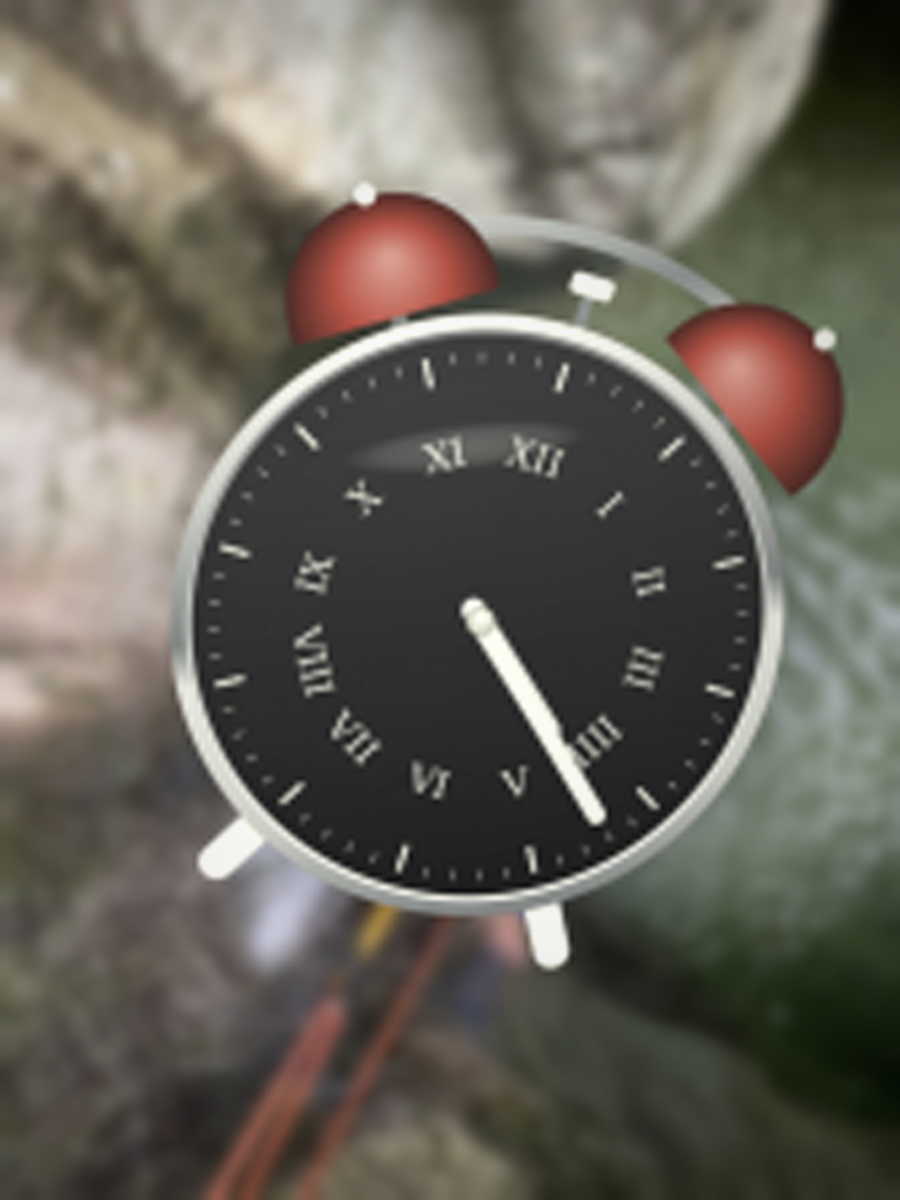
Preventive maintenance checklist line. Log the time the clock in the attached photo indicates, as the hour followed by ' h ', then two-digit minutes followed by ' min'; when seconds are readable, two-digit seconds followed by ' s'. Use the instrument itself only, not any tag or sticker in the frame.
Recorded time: 4 h 22 min
